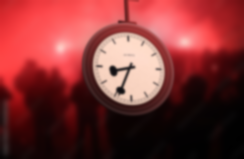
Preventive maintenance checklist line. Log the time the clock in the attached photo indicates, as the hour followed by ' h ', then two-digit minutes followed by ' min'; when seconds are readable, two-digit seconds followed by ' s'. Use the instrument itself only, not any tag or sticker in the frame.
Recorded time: 8 h 34 min
